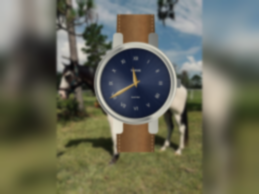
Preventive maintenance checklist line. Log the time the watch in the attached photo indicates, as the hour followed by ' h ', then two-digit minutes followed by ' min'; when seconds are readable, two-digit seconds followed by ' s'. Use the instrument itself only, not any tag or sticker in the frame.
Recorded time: 11 h 40 min
